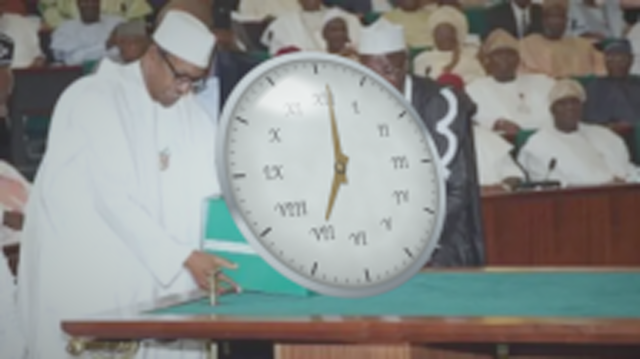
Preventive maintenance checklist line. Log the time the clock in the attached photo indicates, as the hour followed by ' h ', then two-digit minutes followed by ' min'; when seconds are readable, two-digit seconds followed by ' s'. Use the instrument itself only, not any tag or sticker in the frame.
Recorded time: 7 h 01 min
